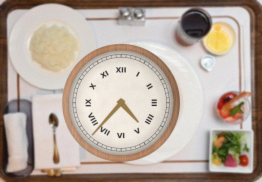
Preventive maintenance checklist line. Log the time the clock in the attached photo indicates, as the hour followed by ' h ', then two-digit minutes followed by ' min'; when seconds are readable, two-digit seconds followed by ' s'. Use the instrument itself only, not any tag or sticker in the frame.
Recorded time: 4 h 37 min
